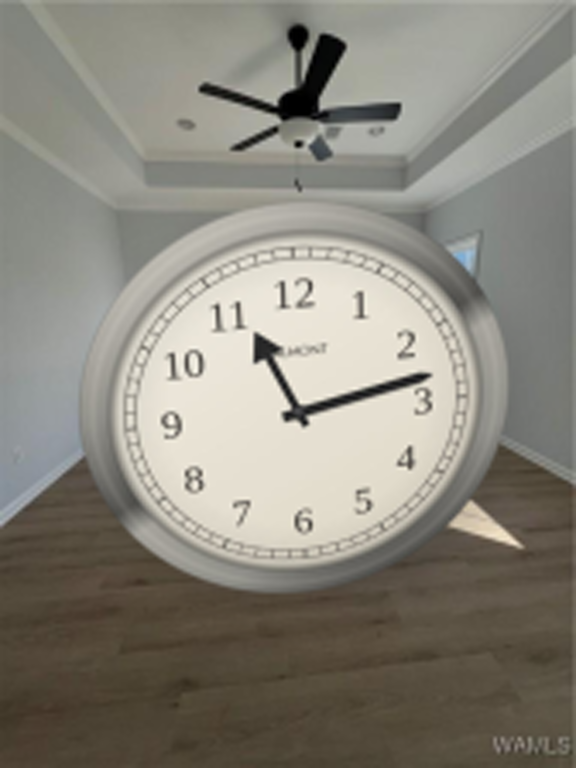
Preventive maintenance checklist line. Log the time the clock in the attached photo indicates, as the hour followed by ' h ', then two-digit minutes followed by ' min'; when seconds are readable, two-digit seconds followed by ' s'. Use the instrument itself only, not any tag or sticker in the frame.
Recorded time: 11 h 13 min
